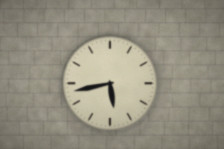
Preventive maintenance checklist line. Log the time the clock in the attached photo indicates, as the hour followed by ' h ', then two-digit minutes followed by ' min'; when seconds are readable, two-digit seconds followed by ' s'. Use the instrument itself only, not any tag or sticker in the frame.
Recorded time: 5 h 43 min
